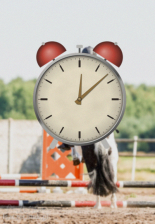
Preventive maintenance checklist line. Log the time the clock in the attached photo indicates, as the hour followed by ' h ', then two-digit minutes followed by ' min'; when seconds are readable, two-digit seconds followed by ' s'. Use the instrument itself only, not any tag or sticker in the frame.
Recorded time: 12 h 08 min
